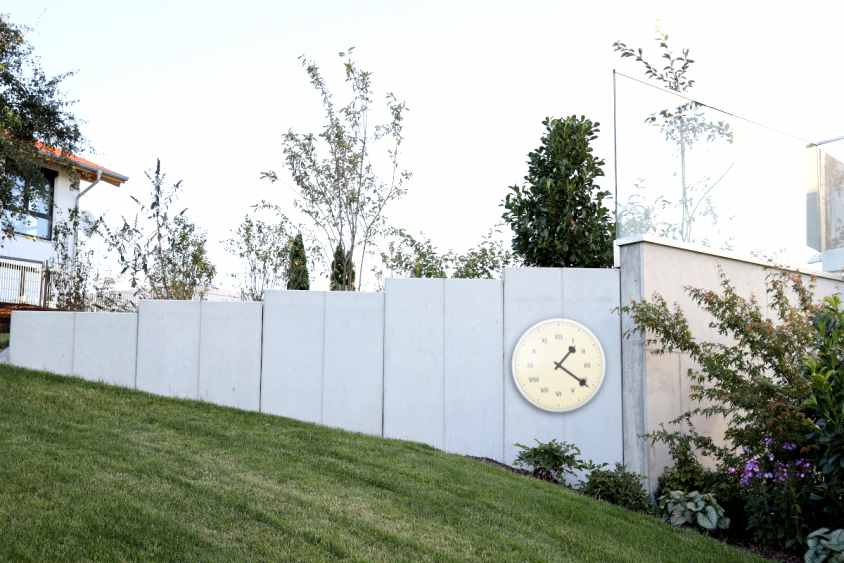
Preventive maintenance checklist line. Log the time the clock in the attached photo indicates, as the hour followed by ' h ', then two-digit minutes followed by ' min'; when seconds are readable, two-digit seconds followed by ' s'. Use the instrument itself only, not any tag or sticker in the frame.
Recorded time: 1 h 21 min
